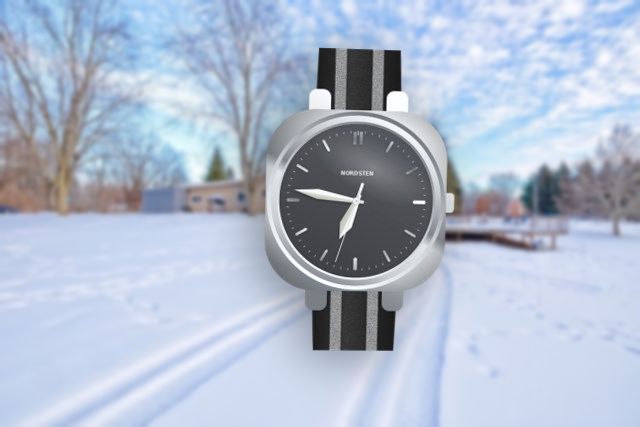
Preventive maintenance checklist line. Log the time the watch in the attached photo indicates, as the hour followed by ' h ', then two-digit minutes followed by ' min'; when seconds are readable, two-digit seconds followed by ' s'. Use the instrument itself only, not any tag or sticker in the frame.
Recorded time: 6 h 46 min 33 s
